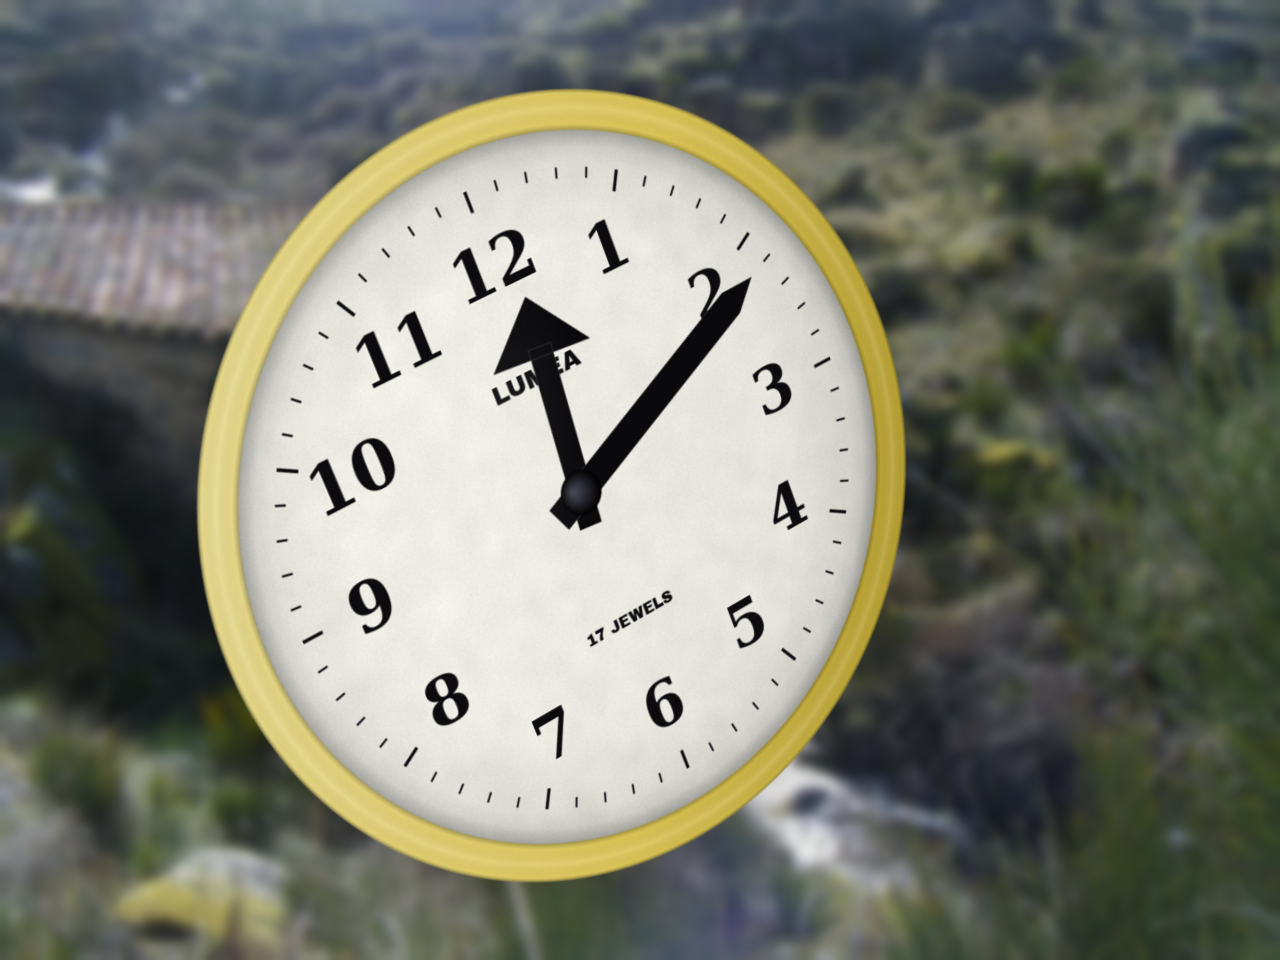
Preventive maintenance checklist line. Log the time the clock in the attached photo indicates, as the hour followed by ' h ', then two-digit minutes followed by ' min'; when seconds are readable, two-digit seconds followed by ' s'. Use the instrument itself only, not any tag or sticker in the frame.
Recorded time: 12 h 11 min
